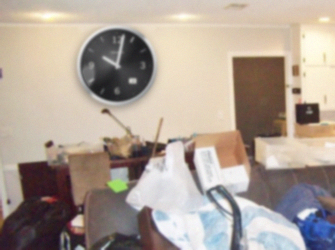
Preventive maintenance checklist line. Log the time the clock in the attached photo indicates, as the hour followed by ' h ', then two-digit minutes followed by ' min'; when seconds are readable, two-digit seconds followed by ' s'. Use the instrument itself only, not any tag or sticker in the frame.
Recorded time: 10 h 02 min
